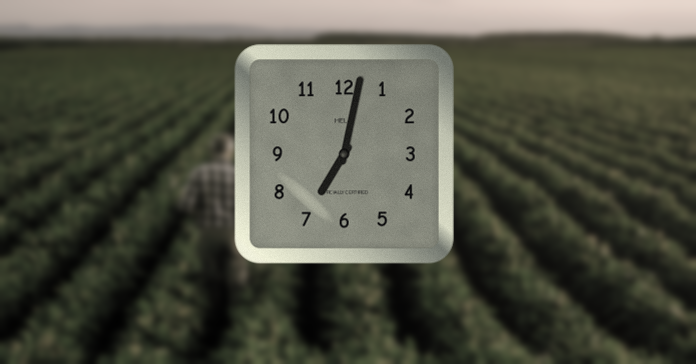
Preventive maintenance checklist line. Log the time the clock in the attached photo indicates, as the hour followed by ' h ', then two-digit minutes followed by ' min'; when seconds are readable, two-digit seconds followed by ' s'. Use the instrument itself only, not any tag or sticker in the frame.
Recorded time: 7 h 02 min
